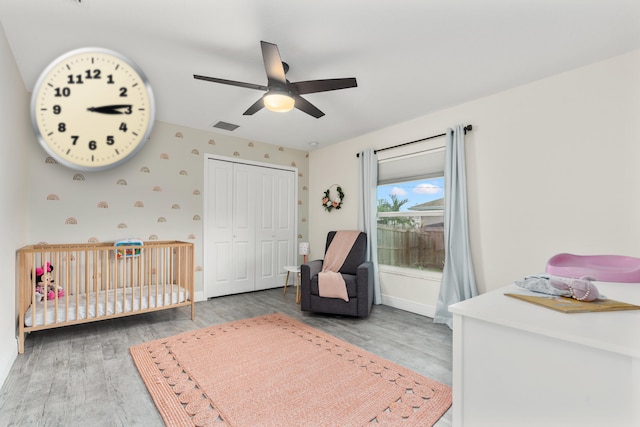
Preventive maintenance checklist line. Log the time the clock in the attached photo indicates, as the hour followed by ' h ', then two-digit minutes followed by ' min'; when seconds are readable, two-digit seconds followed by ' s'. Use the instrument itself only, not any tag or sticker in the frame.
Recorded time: 3 h 14 min
